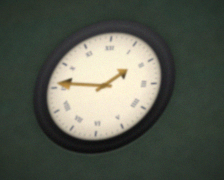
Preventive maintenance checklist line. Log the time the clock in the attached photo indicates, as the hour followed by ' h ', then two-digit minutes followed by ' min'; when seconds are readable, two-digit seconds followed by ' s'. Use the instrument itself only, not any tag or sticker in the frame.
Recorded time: 1 h 46 min
